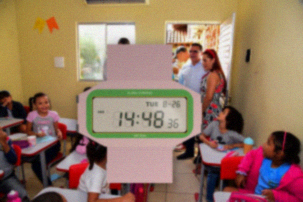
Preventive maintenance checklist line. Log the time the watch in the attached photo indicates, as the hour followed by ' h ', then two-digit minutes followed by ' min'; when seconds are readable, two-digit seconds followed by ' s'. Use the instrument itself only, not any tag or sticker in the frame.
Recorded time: 14 h 48 min
